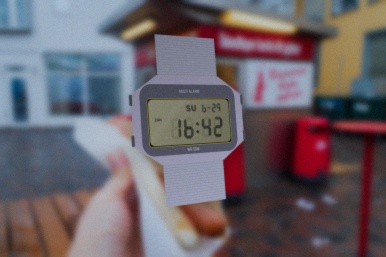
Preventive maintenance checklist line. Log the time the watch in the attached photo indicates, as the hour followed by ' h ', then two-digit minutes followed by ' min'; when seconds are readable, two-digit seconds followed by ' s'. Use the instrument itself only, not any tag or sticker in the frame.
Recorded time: 16 h 42 min
